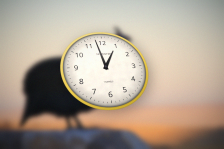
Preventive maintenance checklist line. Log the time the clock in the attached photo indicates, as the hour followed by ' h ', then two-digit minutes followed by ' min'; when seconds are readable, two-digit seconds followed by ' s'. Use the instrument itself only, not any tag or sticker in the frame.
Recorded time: 12 h 58 min
